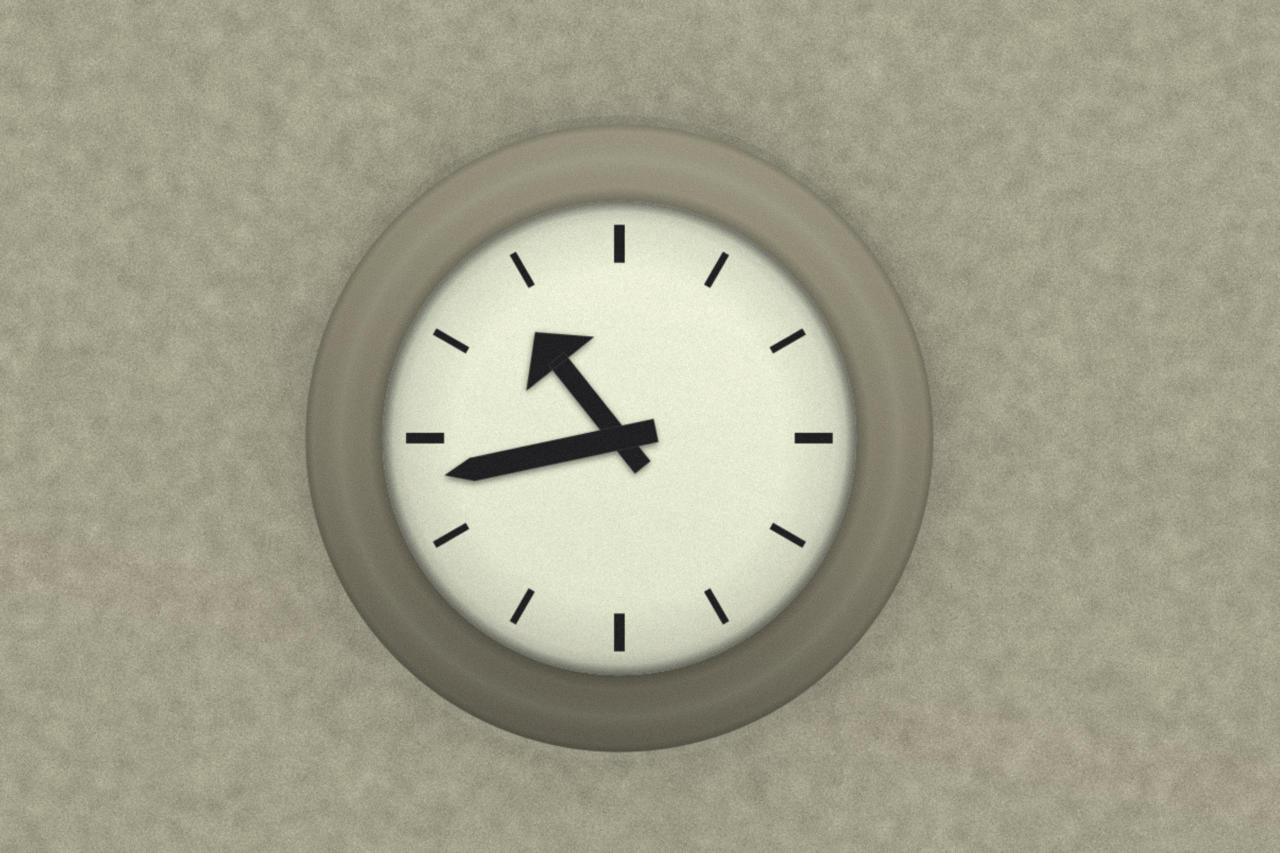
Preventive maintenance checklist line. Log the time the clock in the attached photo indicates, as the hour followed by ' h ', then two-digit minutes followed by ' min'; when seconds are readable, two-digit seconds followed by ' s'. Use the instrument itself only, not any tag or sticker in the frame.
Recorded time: 10 h 43 min
